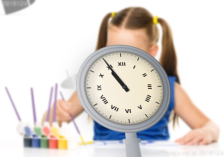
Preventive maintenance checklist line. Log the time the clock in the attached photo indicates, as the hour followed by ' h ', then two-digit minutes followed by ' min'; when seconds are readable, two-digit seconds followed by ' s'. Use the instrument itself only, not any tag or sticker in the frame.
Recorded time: 10 h 55 min
